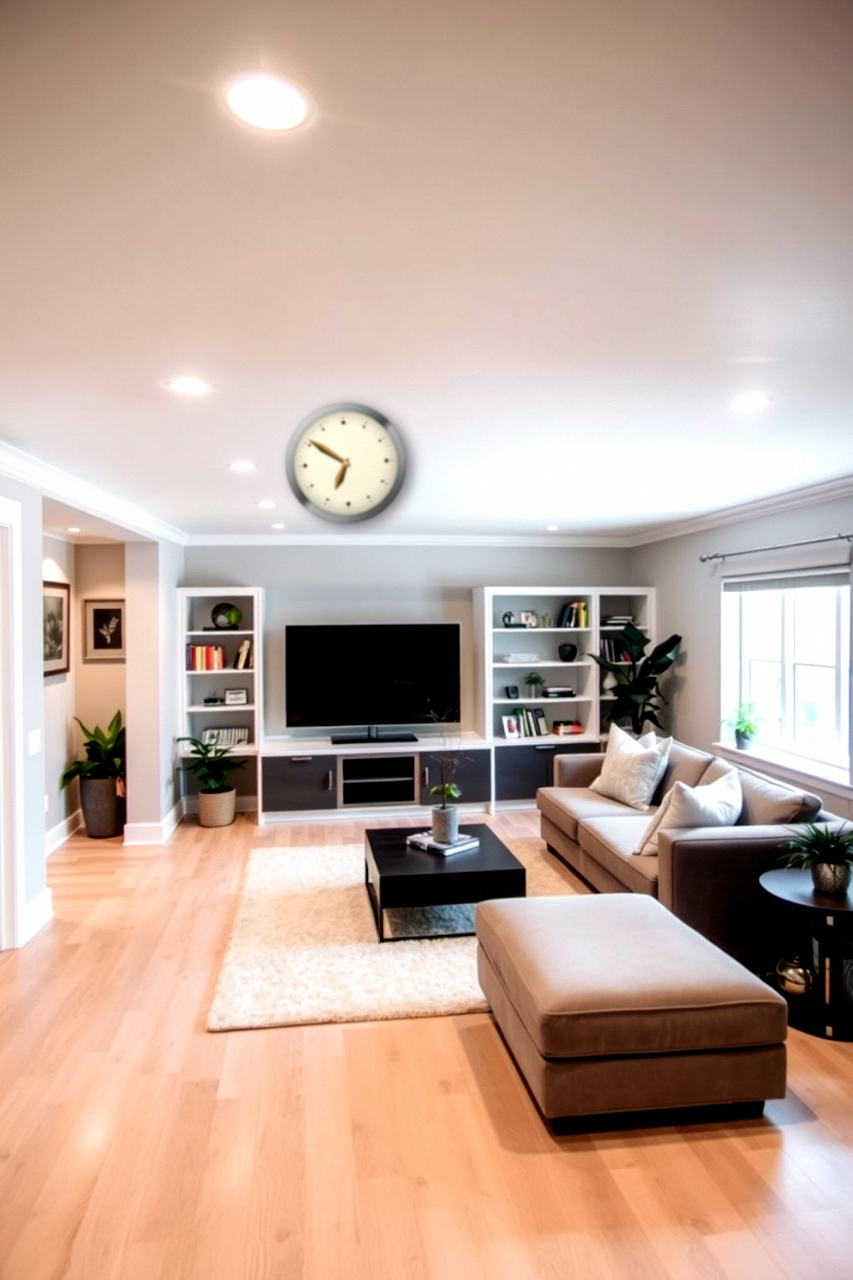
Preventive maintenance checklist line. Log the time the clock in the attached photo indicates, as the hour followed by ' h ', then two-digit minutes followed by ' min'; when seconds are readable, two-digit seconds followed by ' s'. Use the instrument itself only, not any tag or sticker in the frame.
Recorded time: 6 h 51 min
